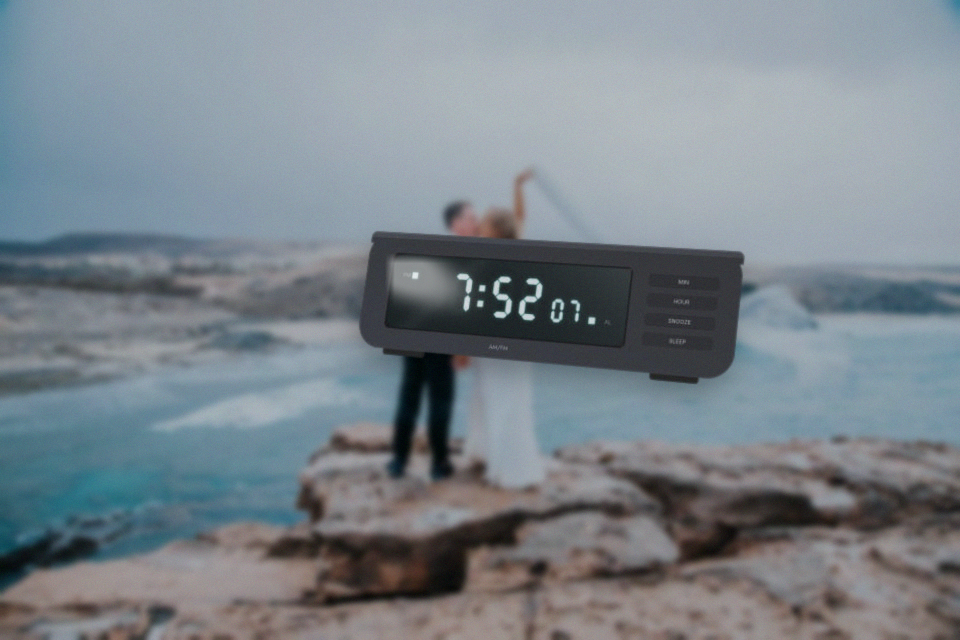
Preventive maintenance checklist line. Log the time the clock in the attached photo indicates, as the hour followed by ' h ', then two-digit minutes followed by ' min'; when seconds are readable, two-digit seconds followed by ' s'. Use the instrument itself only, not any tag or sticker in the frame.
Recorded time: 7 h 52 min 07 s
